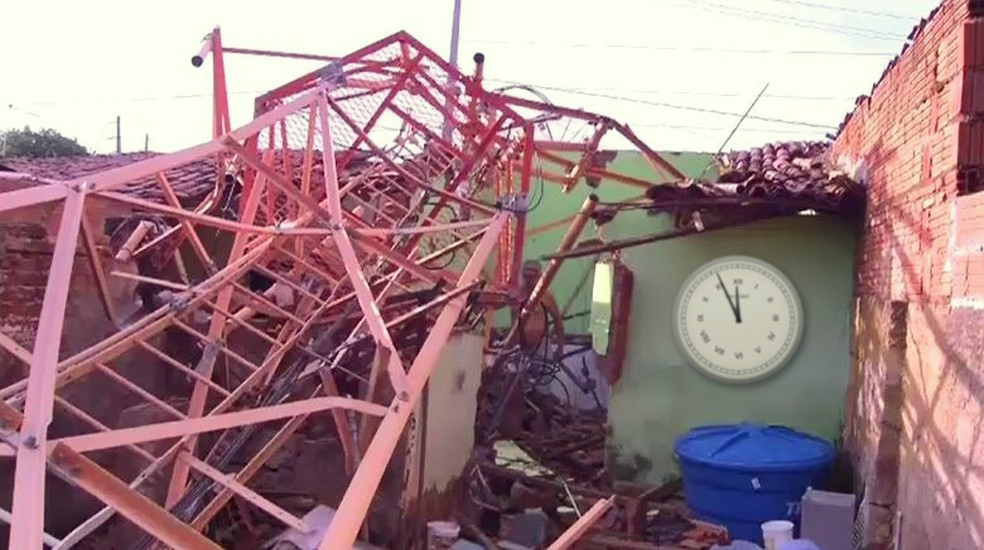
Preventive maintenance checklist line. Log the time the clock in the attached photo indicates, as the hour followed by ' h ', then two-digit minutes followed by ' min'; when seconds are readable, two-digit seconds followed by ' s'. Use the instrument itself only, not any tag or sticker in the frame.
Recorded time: 11 h 56 min
